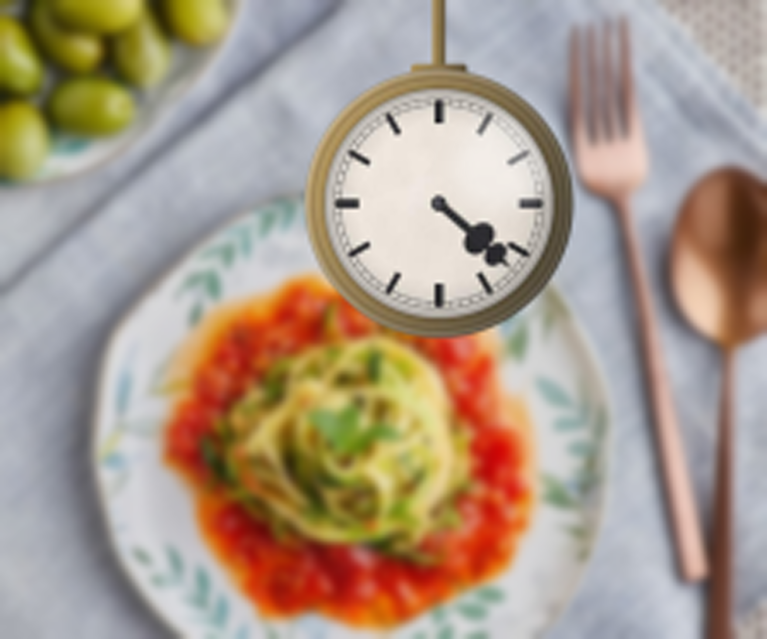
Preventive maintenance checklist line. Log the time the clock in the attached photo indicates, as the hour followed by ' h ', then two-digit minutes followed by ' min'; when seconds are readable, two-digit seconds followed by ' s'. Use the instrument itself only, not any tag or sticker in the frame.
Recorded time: 4 h 22 min
